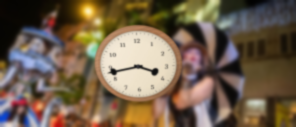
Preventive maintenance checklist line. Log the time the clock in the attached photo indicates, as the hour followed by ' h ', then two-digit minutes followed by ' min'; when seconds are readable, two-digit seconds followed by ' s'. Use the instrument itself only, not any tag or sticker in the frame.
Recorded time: 3 h 43 min
